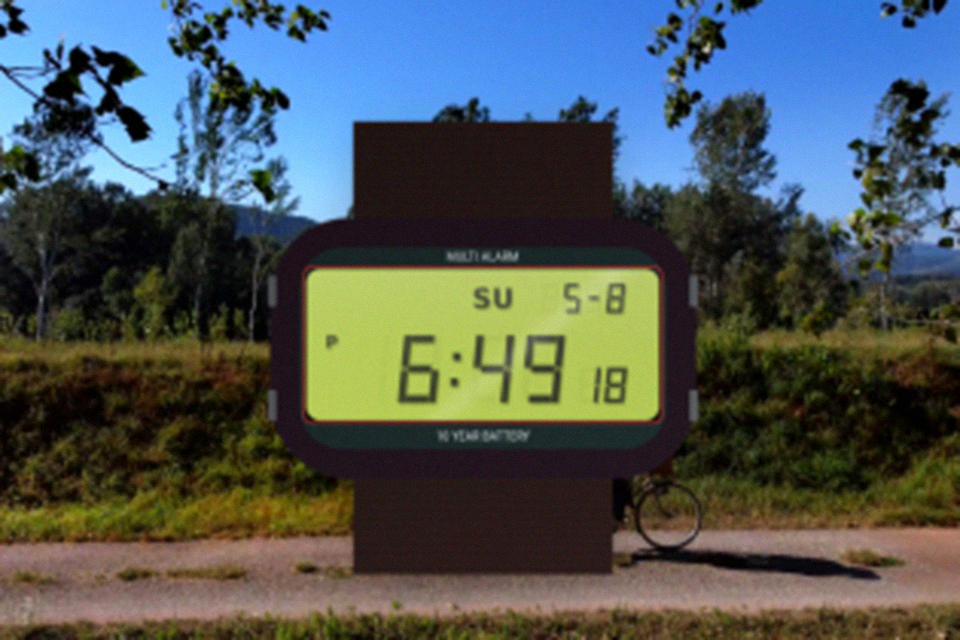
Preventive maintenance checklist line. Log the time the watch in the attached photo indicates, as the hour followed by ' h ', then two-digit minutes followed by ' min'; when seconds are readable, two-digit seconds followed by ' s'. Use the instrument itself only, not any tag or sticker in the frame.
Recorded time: 6 h 49 min 18 s
